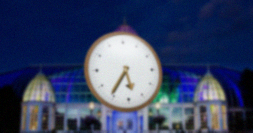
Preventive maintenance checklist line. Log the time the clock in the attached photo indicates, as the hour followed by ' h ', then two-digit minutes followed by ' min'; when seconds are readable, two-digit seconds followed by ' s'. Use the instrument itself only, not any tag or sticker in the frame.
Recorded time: 5 h 36 min
